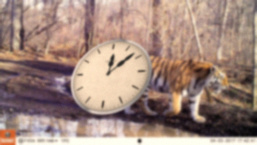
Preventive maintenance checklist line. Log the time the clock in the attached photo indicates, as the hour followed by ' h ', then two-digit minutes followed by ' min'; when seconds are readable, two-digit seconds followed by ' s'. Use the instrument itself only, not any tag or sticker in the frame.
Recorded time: 12 h 08 min
